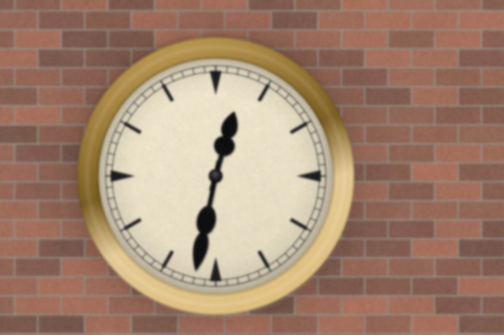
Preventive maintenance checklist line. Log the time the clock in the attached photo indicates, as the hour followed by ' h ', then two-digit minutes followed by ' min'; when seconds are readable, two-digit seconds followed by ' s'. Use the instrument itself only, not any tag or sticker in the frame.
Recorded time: 12 h 32 min
